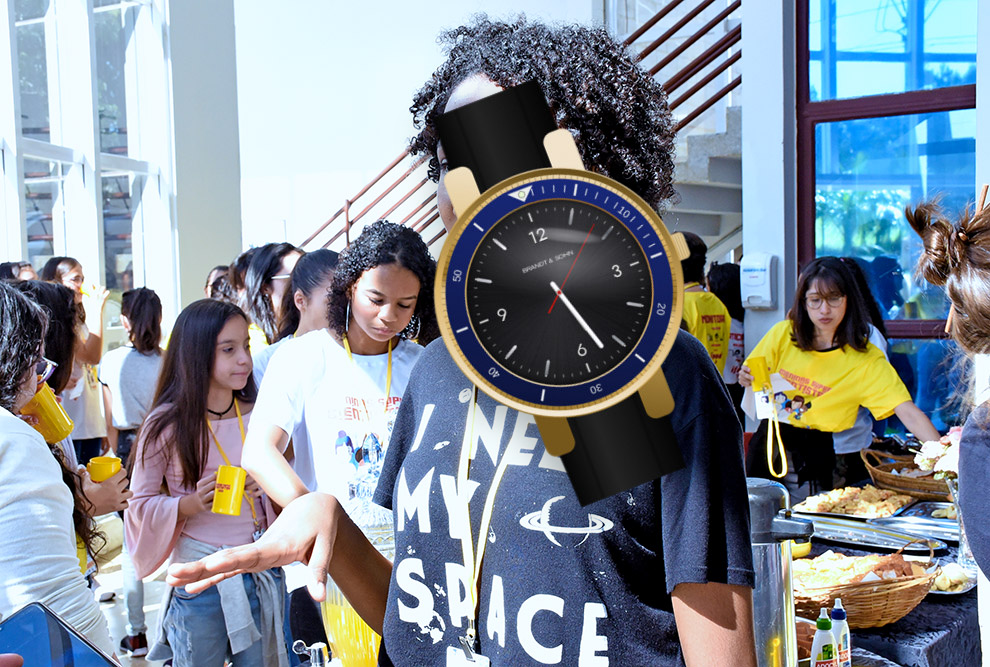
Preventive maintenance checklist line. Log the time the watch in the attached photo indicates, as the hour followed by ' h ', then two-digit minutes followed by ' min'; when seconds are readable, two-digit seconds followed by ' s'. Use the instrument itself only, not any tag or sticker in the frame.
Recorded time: 5 h 27 min 08 s
